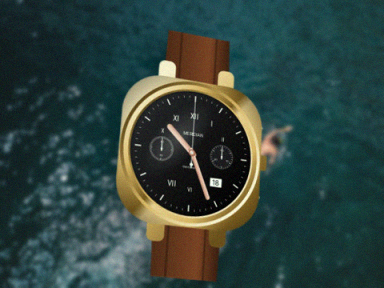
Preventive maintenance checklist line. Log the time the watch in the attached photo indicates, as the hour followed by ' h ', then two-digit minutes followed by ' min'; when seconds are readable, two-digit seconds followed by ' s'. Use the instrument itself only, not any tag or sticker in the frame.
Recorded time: 10 h 26 min
